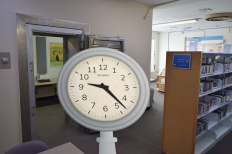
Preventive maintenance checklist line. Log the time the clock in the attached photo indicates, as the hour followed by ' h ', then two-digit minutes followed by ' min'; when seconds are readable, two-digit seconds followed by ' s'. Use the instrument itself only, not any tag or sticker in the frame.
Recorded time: 9 h 23 min
